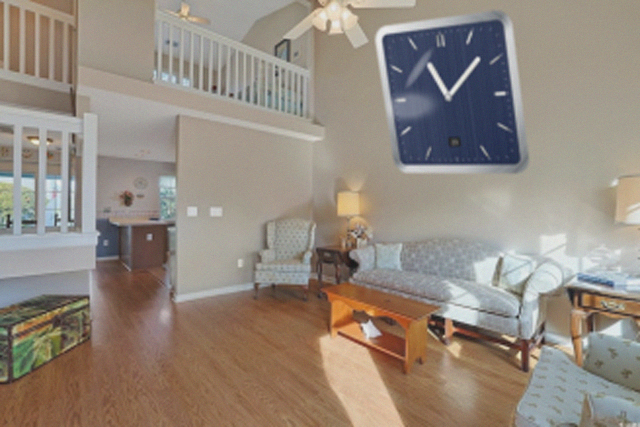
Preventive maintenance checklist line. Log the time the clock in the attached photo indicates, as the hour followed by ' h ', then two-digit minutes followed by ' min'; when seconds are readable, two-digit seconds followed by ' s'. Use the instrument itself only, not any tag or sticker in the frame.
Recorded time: 11 h 08 min
